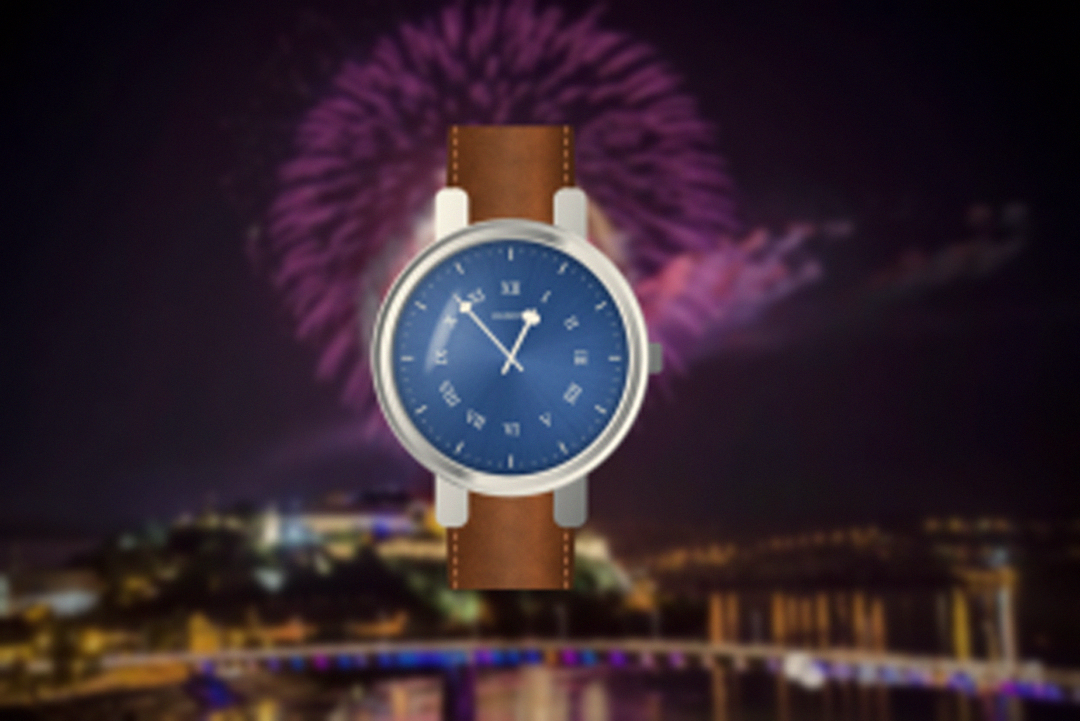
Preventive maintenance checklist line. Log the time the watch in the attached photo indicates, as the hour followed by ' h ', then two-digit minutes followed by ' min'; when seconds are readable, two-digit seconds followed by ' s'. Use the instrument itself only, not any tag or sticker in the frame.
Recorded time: 12 h 53 min
